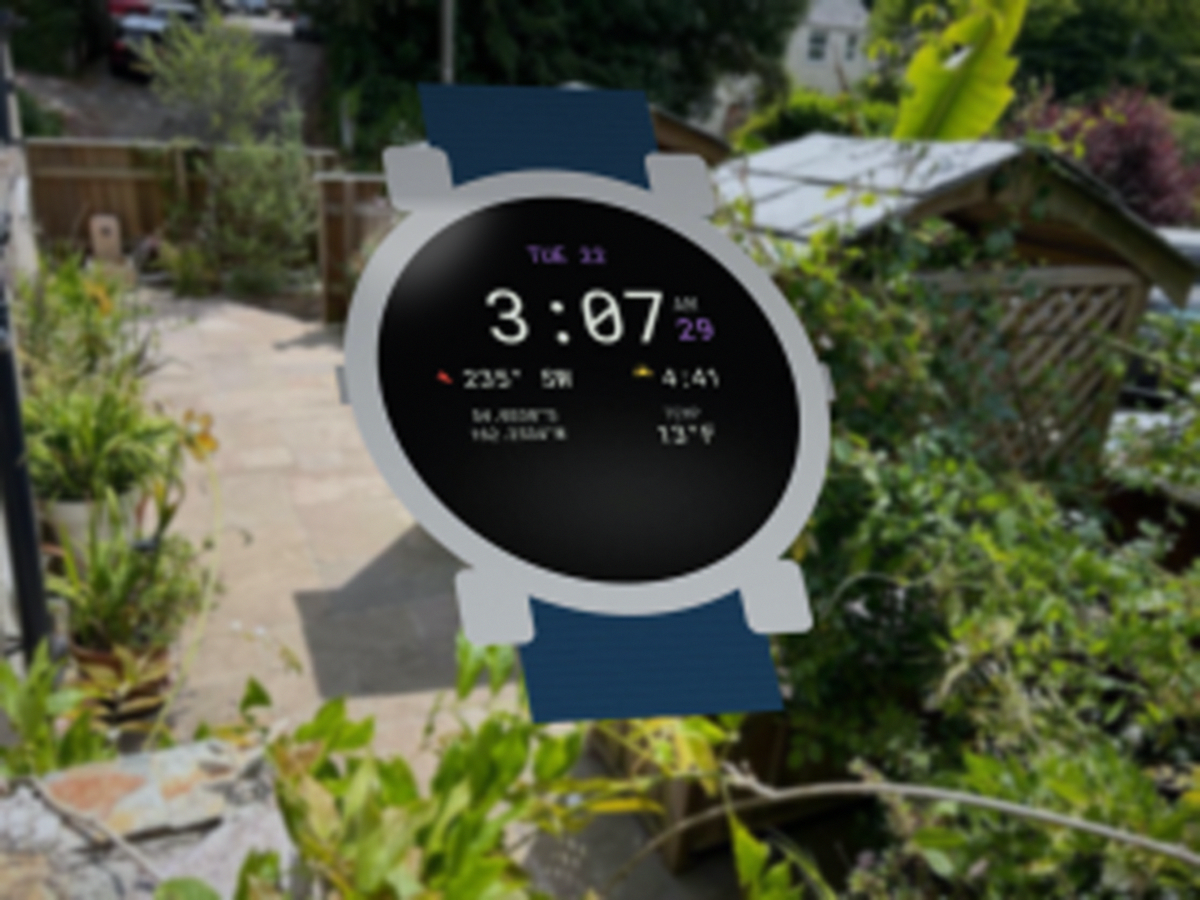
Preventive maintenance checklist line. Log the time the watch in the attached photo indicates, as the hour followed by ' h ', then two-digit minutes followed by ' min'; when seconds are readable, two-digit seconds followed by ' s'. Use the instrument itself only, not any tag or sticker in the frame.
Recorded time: 3 h 07 min
